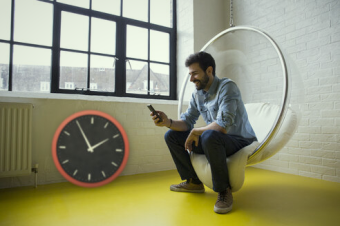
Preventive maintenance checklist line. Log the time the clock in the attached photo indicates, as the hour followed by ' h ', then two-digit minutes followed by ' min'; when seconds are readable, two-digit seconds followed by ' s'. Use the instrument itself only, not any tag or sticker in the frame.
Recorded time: 1 h 55 min
